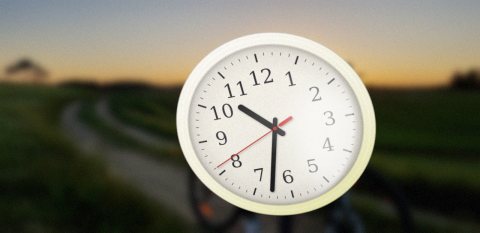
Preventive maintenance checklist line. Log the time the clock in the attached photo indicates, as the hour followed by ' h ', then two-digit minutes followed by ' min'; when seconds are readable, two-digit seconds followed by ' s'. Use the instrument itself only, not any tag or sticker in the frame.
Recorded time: 10 h 32 min 41 s
